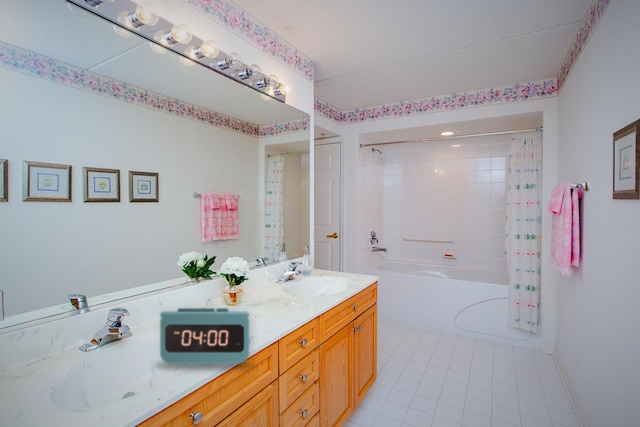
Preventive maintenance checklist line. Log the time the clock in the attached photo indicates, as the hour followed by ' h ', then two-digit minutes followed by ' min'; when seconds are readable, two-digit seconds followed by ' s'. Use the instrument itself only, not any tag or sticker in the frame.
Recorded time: 4 h 00 min
